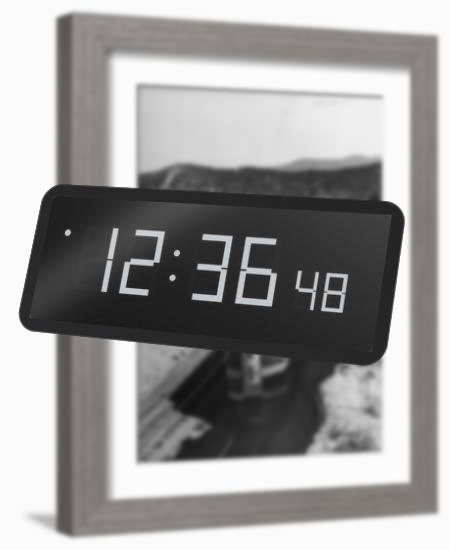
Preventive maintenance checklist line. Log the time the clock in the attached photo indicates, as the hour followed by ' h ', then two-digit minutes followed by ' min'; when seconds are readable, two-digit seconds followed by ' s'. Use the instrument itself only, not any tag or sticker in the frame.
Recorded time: 12 h 36 min 48 s
